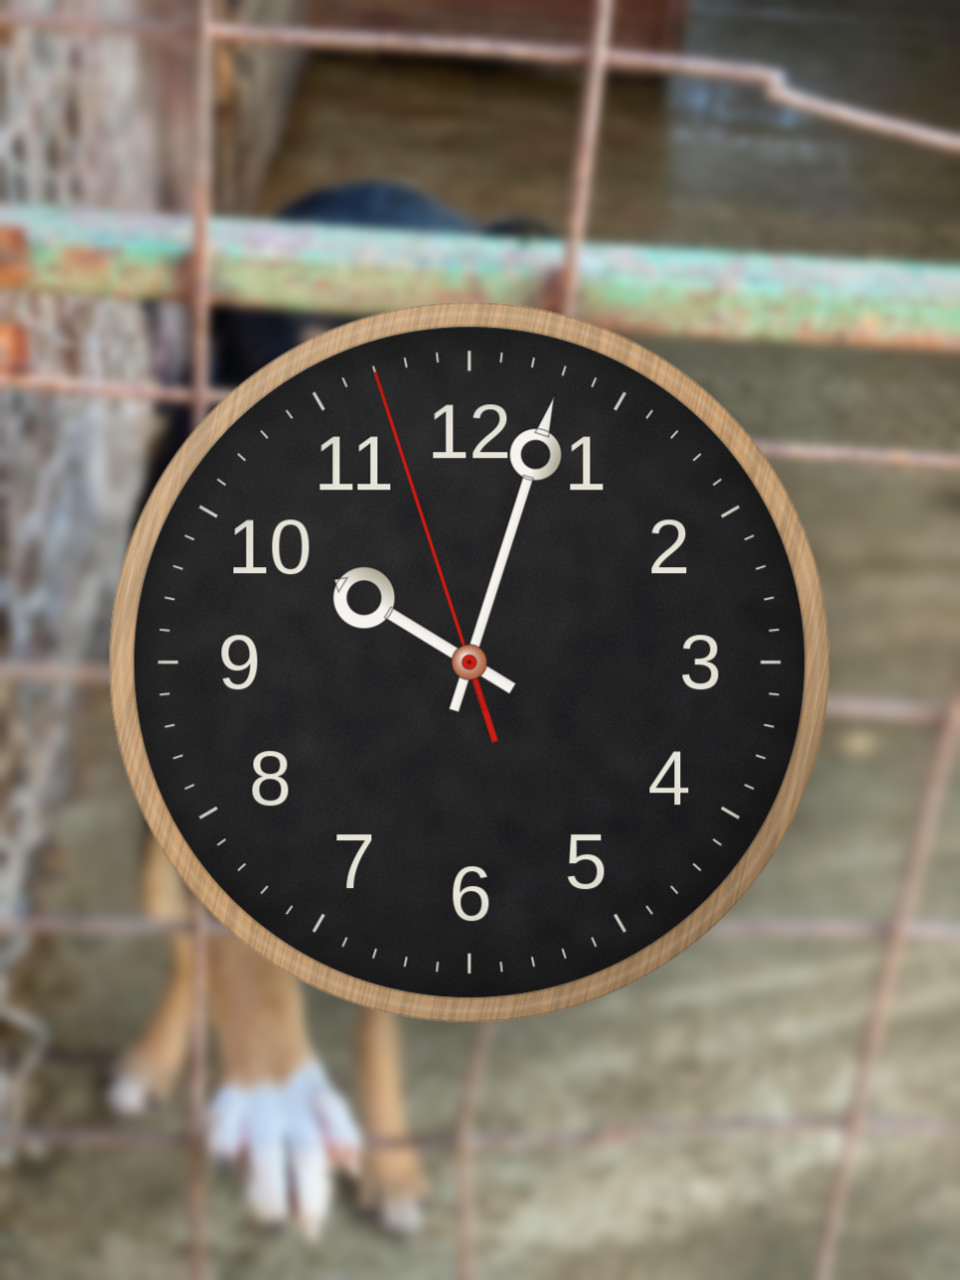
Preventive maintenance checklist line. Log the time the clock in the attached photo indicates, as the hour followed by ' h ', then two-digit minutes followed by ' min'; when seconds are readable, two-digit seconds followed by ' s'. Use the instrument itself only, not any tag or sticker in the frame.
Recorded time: 10 h 02 min 57 s
